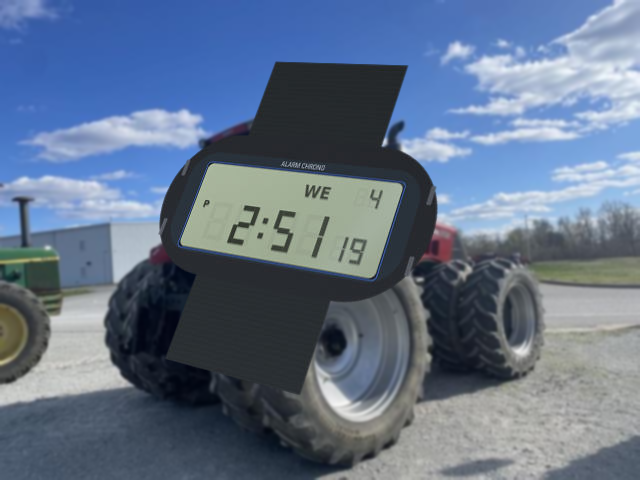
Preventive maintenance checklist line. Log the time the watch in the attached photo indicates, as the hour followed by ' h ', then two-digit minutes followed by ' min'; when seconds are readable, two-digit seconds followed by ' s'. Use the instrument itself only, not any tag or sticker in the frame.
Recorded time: 2 h 51 min 19 s
